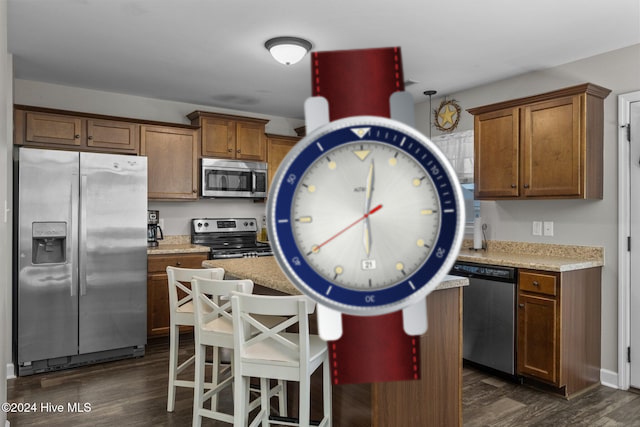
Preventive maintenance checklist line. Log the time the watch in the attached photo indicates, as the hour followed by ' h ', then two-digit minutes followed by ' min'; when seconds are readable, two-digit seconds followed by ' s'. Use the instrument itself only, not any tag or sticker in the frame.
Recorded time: 6 h 01 min 40 s
